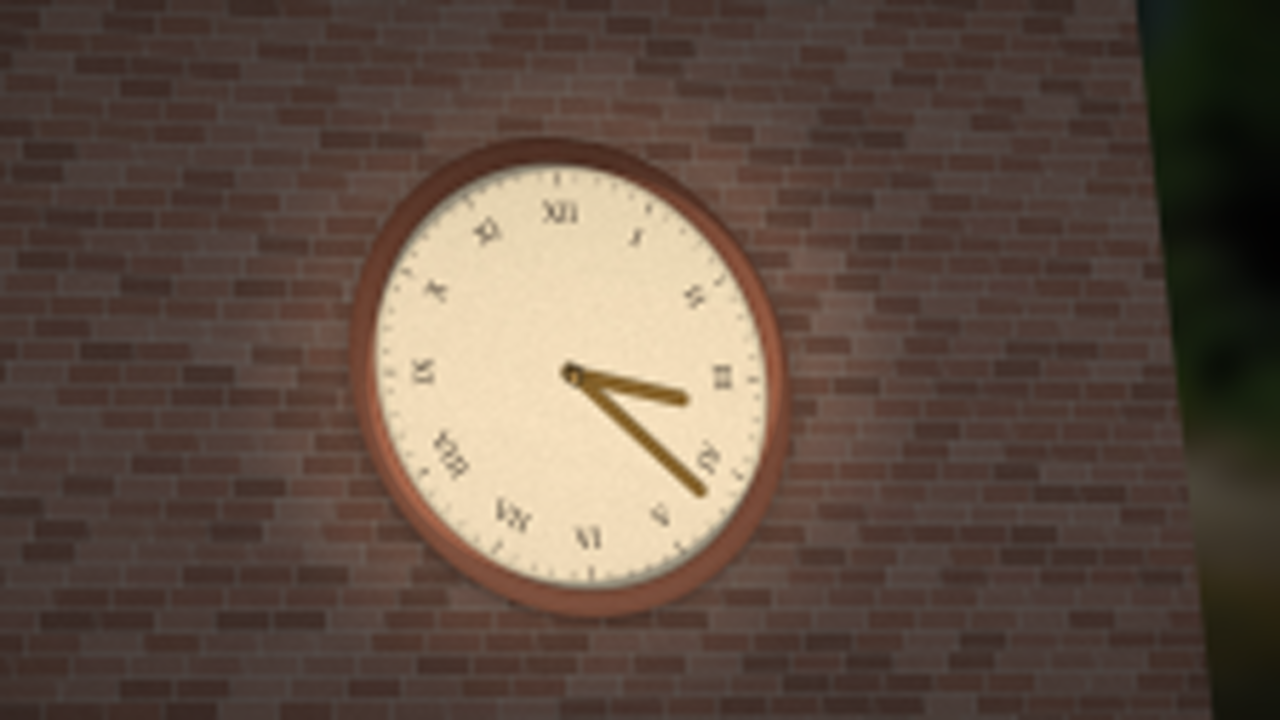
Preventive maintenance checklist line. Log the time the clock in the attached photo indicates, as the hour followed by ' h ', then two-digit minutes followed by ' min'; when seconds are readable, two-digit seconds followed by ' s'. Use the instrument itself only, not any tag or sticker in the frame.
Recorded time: 3 h 22 min
